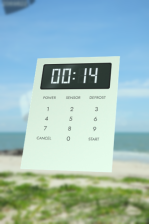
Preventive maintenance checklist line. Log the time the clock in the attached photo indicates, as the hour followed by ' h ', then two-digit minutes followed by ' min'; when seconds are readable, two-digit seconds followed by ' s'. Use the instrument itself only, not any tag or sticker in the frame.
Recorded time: 0 h 14 min
